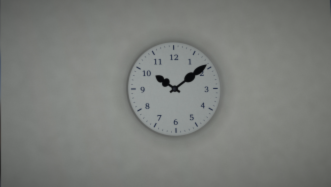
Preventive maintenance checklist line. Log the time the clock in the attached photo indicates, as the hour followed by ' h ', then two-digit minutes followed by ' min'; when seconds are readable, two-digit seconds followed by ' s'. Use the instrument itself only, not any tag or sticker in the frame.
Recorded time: 10 h 09 min
